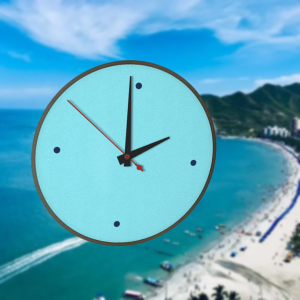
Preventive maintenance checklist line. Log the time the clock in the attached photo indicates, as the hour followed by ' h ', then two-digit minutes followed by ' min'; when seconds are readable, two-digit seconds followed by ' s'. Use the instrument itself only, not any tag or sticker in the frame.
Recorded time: 1 h 58 min 51 s
